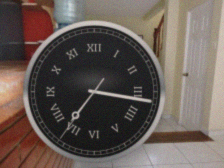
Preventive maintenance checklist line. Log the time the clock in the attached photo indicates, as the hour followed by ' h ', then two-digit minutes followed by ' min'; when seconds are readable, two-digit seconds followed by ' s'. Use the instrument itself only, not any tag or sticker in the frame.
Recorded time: 7 h 16 min 36 s
